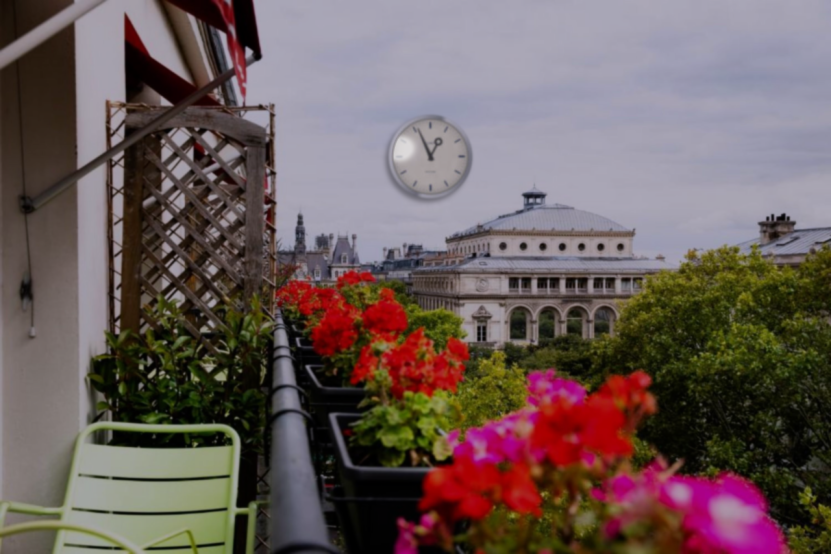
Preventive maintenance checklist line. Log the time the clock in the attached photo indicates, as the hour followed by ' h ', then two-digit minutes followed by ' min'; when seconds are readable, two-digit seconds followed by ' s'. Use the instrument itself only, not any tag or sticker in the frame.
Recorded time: 12 h 56 min
